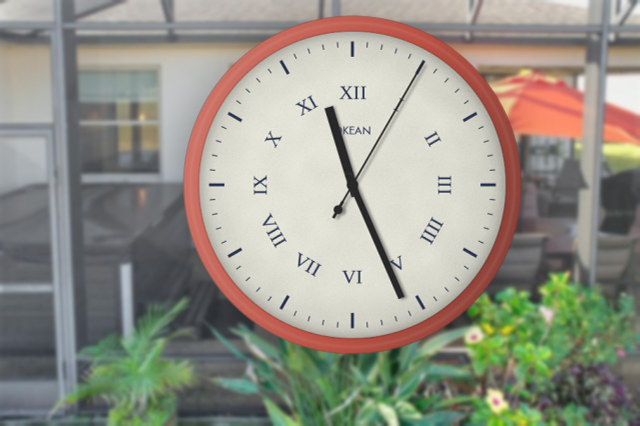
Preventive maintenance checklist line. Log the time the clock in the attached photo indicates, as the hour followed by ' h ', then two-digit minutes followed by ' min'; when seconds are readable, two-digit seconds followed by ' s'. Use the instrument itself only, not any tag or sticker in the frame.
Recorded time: 11 h 26 min 05 s
